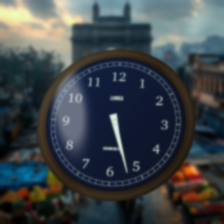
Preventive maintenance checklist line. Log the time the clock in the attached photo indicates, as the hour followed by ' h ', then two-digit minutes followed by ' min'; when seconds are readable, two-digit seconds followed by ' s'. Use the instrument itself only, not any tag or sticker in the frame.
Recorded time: 5 h 27 min
